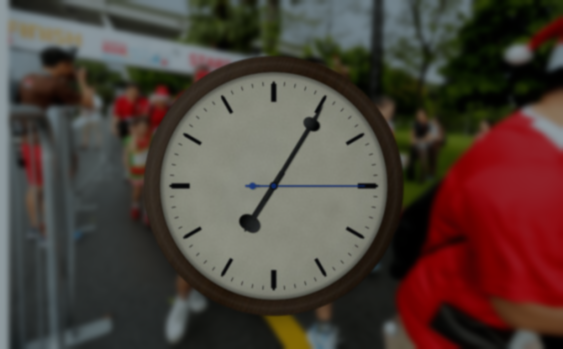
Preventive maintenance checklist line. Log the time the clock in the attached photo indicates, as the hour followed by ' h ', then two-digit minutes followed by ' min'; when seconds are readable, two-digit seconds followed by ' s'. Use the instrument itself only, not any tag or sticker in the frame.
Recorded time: 7 h 05 min 15 s
